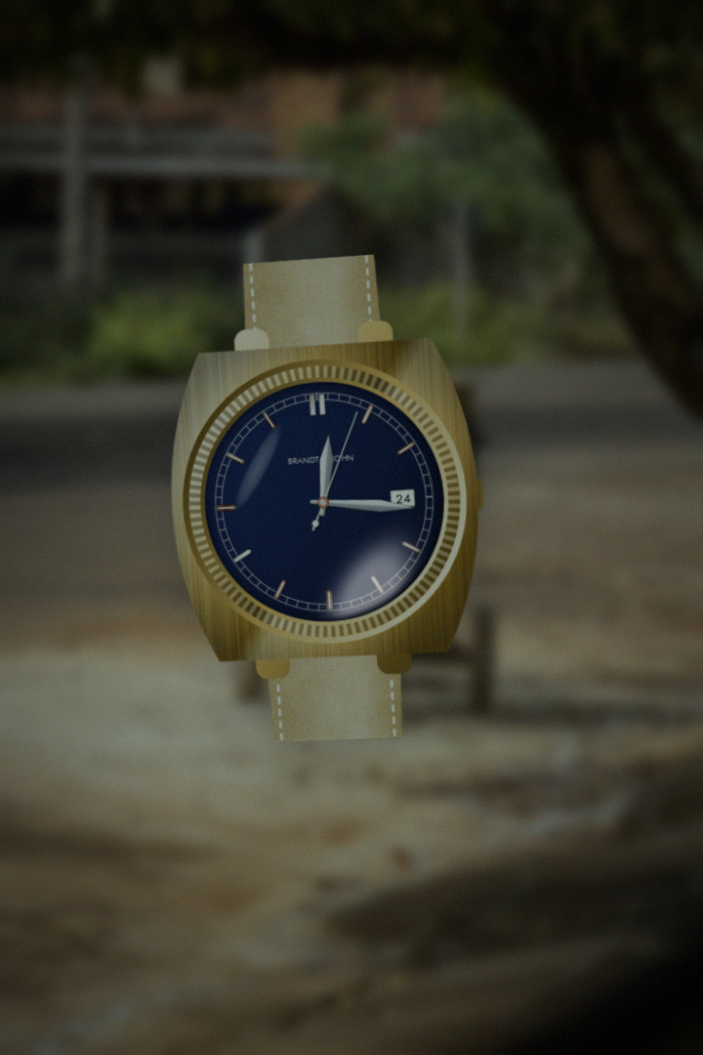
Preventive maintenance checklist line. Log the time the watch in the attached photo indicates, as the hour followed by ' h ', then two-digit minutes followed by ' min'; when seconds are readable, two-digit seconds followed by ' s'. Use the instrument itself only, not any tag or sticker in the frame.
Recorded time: 12 h 16 min 04 s
